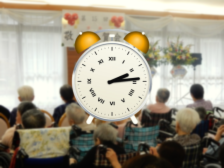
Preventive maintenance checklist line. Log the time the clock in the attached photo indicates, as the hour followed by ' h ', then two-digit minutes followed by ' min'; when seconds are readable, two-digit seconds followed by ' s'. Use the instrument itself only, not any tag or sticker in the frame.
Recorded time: 2 h 14 min
